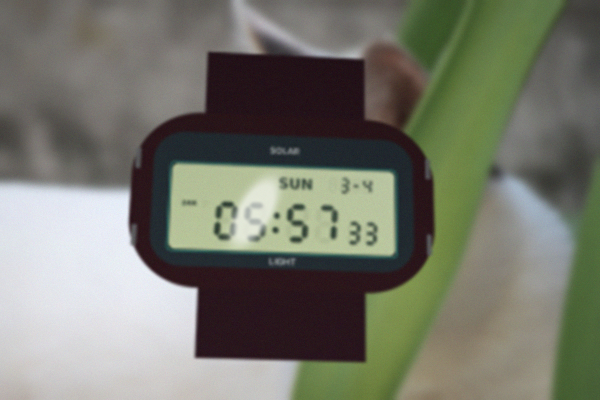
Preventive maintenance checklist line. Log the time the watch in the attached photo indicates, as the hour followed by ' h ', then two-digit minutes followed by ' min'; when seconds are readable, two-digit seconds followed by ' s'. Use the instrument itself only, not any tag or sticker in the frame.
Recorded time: 5 h 57 min 33 s
